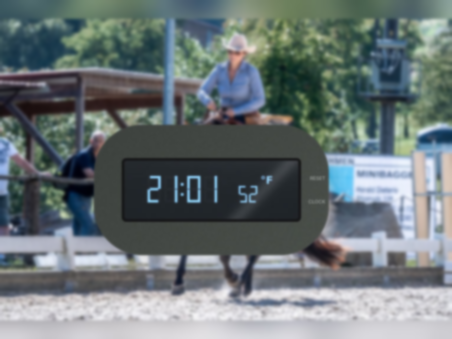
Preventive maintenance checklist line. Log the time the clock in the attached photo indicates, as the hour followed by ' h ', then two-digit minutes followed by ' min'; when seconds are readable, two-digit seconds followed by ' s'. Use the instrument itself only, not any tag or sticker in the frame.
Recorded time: 21 h 01 min
